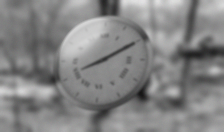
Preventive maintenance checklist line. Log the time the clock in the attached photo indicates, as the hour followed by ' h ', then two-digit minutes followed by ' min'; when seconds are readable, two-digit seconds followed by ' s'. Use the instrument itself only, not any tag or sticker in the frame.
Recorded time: 8 h 10 min
